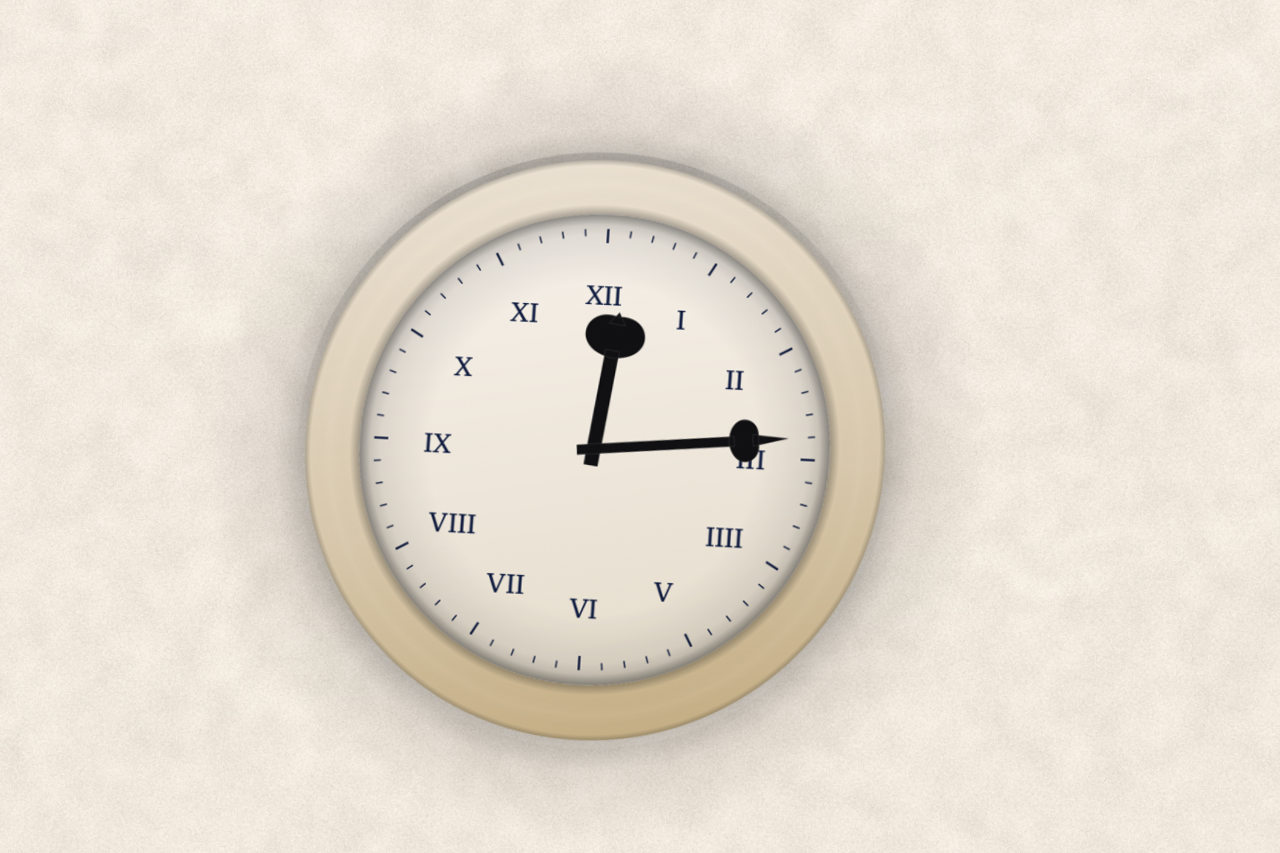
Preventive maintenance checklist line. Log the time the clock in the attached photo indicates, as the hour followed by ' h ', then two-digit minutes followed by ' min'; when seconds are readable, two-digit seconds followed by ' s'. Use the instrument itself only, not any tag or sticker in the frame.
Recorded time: 12 h 14 min
